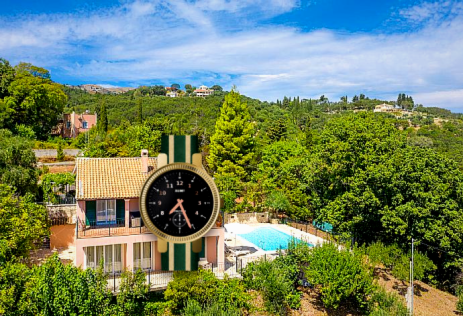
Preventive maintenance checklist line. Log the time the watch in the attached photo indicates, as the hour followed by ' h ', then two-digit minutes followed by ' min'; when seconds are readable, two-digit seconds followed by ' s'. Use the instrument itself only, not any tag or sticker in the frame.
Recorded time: 7 h 26 min
